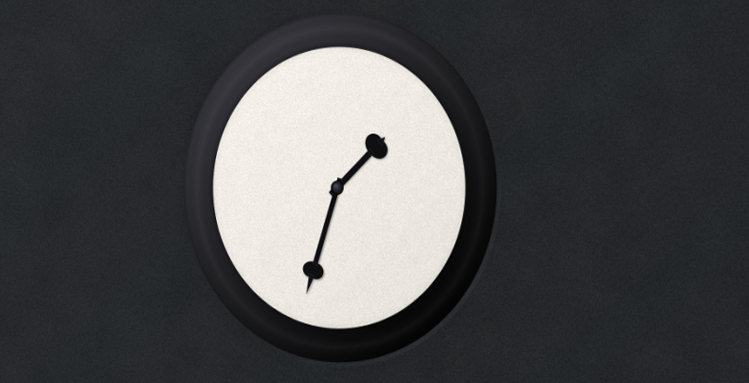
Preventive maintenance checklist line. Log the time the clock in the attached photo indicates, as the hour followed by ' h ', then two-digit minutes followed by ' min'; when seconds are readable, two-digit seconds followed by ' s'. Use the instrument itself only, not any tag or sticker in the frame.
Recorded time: 1 h 33 min
